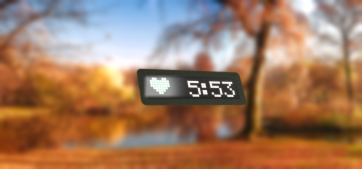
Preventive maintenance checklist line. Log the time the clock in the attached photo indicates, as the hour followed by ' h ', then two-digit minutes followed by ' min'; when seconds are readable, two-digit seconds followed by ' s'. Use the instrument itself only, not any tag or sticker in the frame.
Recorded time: 5 h 53 min
